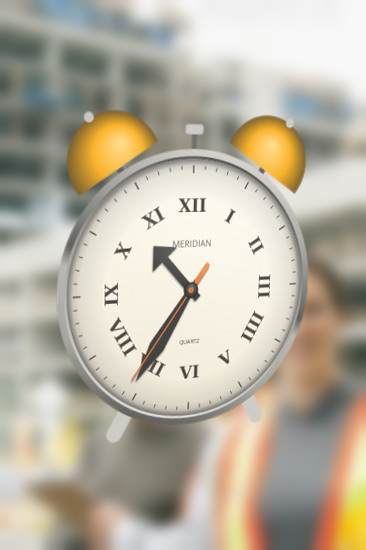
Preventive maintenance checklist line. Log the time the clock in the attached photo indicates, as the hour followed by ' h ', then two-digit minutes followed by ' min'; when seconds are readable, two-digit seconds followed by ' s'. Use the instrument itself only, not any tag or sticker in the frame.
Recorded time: 10 h 35 min 36 s
